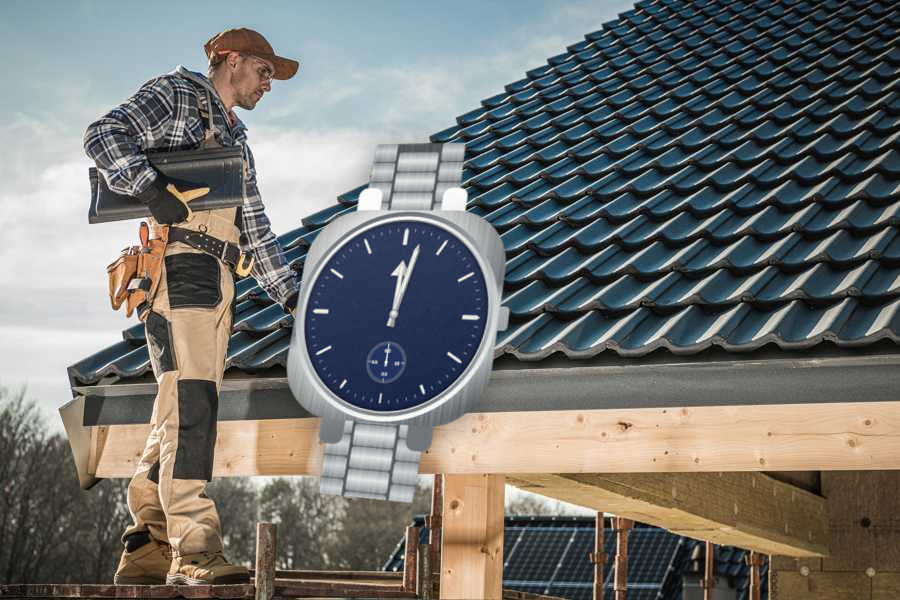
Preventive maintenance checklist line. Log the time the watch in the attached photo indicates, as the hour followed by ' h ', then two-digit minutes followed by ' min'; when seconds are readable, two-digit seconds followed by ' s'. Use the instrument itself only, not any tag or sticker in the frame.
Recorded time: 12 h 02 min
